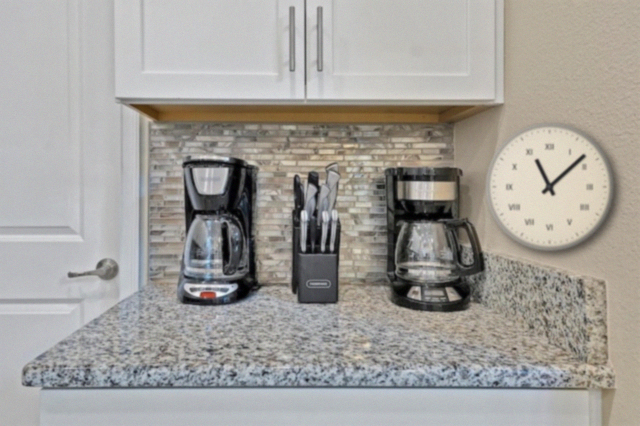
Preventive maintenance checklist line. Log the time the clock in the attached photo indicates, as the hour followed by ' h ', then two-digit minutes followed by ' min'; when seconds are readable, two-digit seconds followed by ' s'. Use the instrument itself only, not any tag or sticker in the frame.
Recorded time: 11 h 08 min
